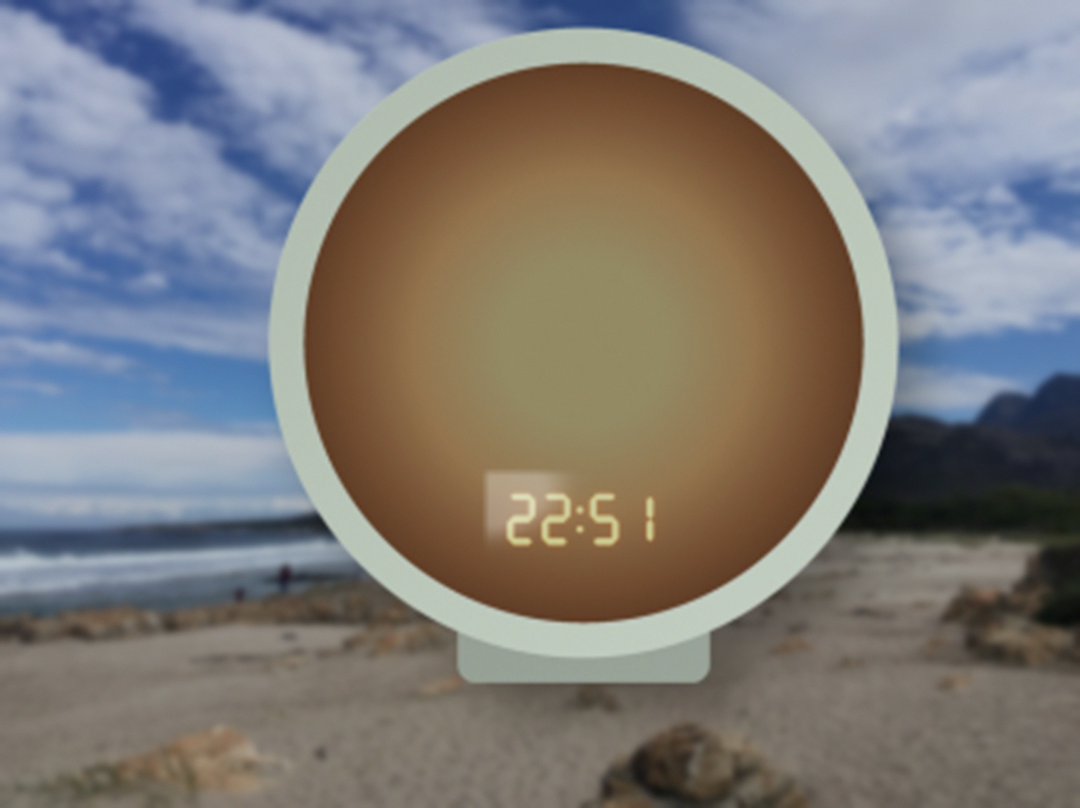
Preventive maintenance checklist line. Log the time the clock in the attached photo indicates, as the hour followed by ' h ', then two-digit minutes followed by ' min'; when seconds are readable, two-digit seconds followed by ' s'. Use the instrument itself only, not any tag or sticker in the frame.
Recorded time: 22 h 51 min
